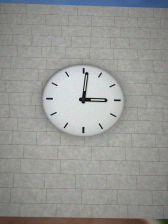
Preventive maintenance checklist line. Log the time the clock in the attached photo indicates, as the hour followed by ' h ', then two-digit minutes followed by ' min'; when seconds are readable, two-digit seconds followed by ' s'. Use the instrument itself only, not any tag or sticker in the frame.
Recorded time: 3 h 01 min
